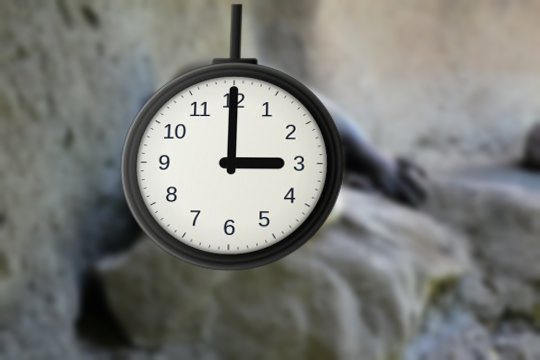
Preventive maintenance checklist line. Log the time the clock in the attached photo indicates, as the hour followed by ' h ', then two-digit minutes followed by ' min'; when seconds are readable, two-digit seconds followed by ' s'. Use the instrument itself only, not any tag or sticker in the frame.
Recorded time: 3 h 00 min
